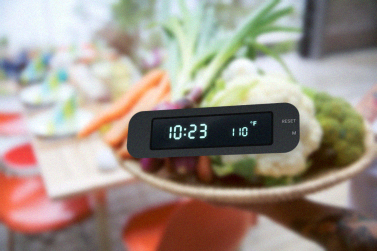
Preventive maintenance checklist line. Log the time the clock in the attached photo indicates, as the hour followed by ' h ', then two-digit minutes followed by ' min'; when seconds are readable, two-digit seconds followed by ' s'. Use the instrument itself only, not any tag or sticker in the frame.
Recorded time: 10 h 23 min
